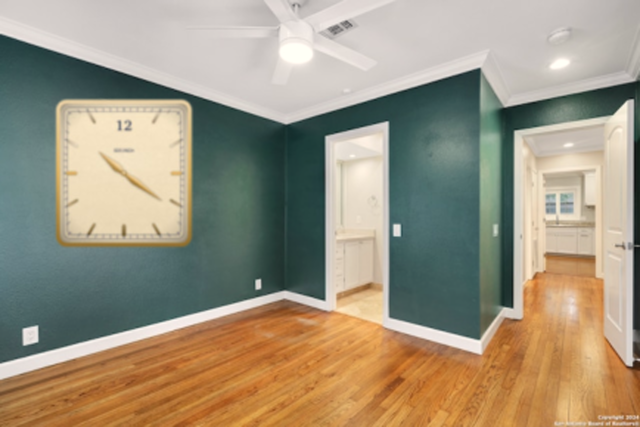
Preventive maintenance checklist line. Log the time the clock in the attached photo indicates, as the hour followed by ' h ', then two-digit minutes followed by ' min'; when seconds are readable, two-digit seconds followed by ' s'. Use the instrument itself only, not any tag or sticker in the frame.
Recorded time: 10 h 21 min
